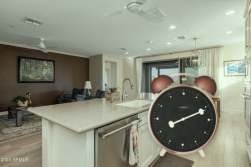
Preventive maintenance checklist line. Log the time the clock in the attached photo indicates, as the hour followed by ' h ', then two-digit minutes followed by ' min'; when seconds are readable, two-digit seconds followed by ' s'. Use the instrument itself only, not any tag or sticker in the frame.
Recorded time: 8 h 11 min
